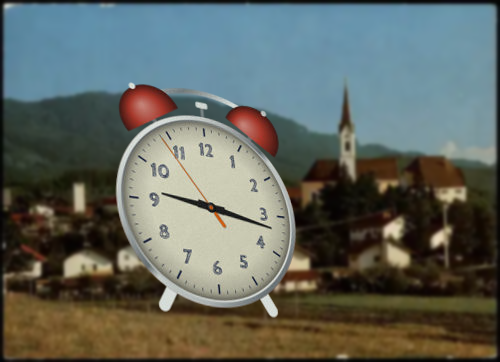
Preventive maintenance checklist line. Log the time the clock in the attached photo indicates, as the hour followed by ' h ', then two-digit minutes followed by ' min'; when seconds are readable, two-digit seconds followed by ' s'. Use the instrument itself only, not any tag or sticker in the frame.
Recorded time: 9 h 16 min 54 s
